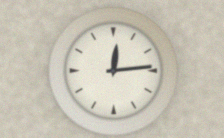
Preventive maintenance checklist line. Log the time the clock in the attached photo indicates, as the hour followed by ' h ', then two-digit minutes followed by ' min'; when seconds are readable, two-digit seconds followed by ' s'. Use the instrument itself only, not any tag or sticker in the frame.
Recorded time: 12 h 14 min
